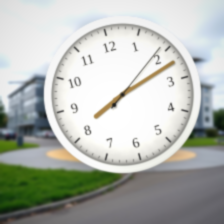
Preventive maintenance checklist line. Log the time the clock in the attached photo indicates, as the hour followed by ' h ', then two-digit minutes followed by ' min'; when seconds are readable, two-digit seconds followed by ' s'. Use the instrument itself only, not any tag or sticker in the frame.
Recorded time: 8 h 12 min 09 s
